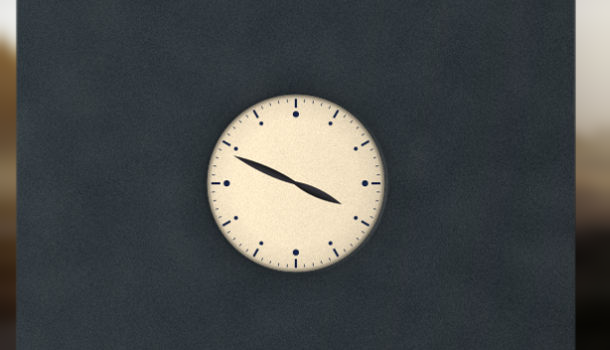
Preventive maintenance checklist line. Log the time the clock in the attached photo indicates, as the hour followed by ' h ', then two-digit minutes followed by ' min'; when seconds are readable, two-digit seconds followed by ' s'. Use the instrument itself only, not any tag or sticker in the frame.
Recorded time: 3 h 49 min
